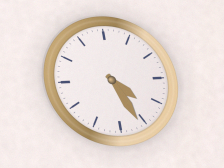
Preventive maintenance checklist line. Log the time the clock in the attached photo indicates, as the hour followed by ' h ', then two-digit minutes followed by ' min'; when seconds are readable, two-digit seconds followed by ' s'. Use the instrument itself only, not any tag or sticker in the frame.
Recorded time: 4 h 26 min
